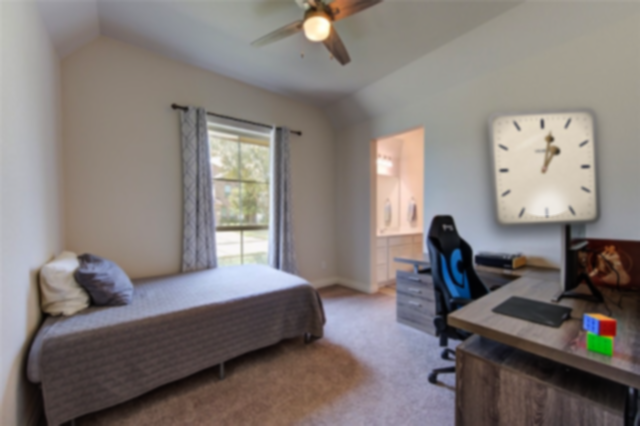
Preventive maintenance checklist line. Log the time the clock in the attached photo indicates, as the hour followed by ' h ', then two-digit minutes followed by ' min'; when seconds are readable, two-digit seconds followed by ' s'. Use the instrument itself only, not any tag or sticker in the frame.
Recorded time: 1 h 02 min
